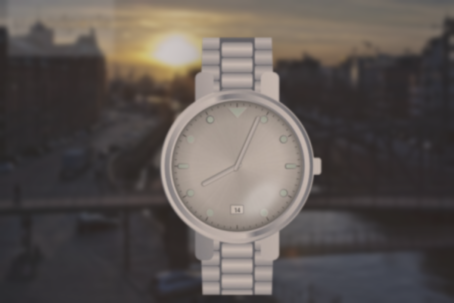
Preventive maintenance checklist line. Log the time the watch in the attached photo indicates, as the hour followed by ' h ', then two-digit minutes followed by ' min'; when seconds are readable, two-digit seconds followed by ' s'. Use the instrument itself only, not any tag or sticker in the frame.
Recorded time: 8 h 04 min
